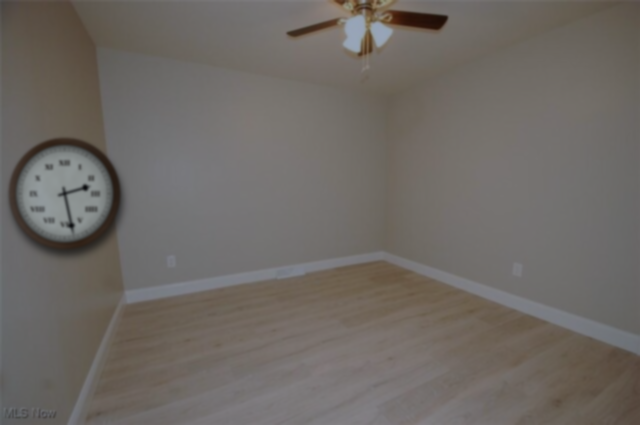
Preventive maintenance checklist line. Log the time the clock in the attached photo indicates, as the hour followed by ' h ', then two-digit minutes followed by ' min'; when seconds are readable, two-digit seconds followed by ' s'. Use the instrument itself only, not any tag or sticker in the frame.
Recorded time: 2 h 28 min
